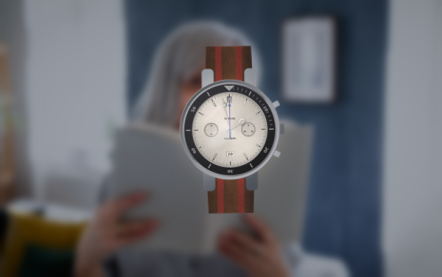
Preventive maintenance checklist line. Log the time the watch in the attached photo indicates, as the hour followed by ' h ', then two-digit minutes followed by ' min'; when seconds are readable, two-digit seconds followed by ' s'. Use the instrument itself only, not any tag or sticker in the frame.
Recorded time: 1 h 58 min
